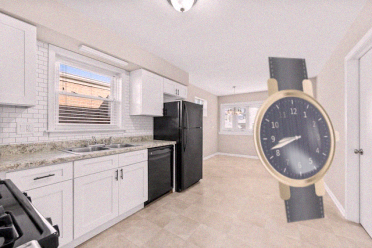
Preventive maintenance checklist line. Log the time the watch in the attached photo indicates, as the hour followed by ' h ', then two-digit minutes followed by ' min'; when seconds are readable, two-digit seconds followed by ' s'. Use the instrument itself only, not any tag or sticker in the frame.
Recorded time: 8 h 42 min
